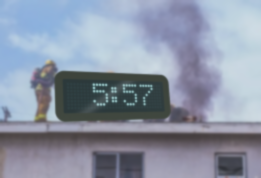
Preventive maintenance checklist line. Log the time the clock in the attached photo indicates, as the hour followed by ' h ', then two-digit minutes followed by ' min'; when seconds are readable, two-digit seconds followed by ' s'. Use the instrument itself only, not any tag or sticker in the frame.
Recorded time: 5 h 57 min
